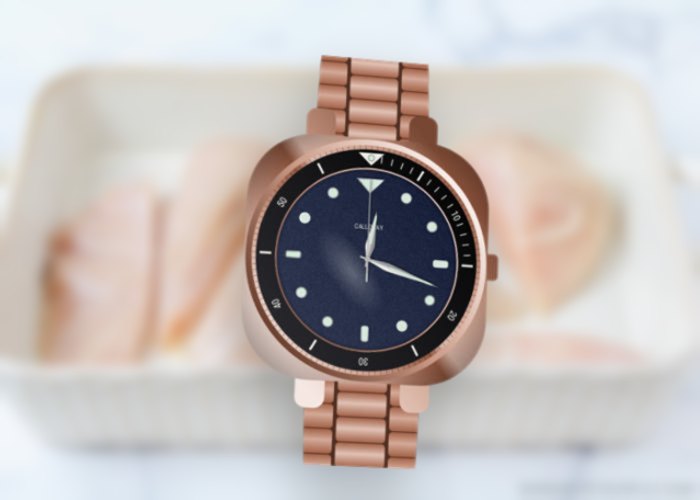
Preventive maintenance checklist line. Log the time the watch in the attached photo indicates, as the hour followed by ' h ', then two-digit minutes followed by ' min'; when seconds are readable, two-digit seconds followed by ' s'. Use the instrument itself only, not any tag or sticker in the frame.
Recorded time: 12 h 18 min 00 s
